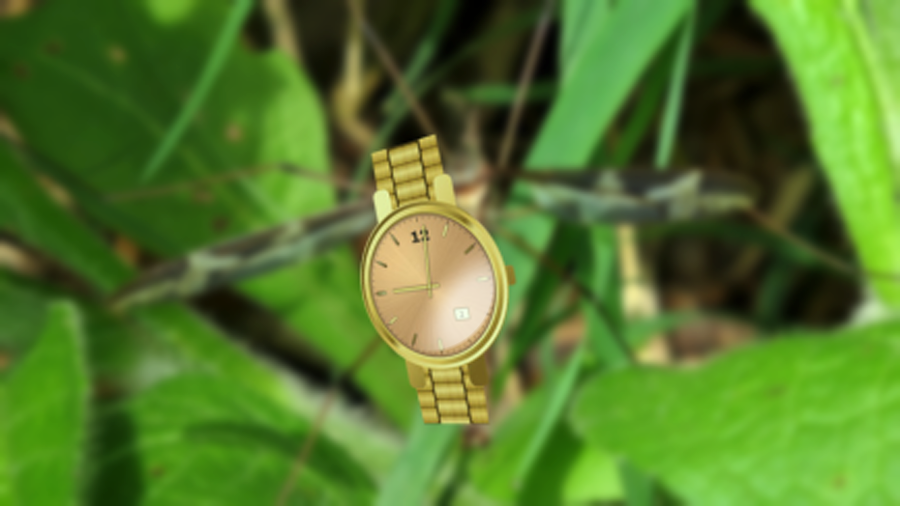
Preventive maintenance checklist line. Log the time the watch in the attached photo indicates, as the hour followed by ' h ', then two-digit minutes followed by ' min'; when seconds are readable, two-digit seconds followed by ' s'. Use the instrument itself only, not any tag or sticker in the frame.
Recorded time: 9 h 01 min
